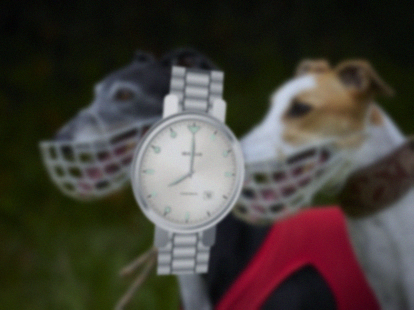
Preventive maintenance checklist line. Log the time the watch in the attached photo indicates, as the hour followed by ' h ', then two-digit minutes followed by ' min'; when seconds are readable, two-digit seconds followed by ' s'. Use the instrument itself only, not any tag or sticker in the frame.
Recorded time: 8 h 00 min
